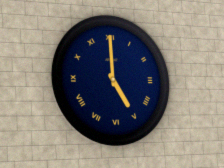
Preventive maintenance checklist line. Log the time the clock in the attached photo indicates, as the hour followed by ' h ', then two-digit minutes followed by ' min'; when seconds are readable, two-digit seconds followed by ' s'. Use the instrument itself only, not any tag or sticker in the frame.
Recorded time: 5 h 00 min
